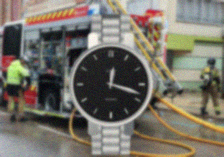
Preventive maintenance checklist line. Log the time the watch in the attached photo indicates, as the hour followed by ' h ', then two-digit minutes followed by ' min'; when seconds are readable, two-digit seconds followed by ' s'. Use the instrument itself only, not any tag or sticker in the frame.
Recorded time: 12 h 18 min
